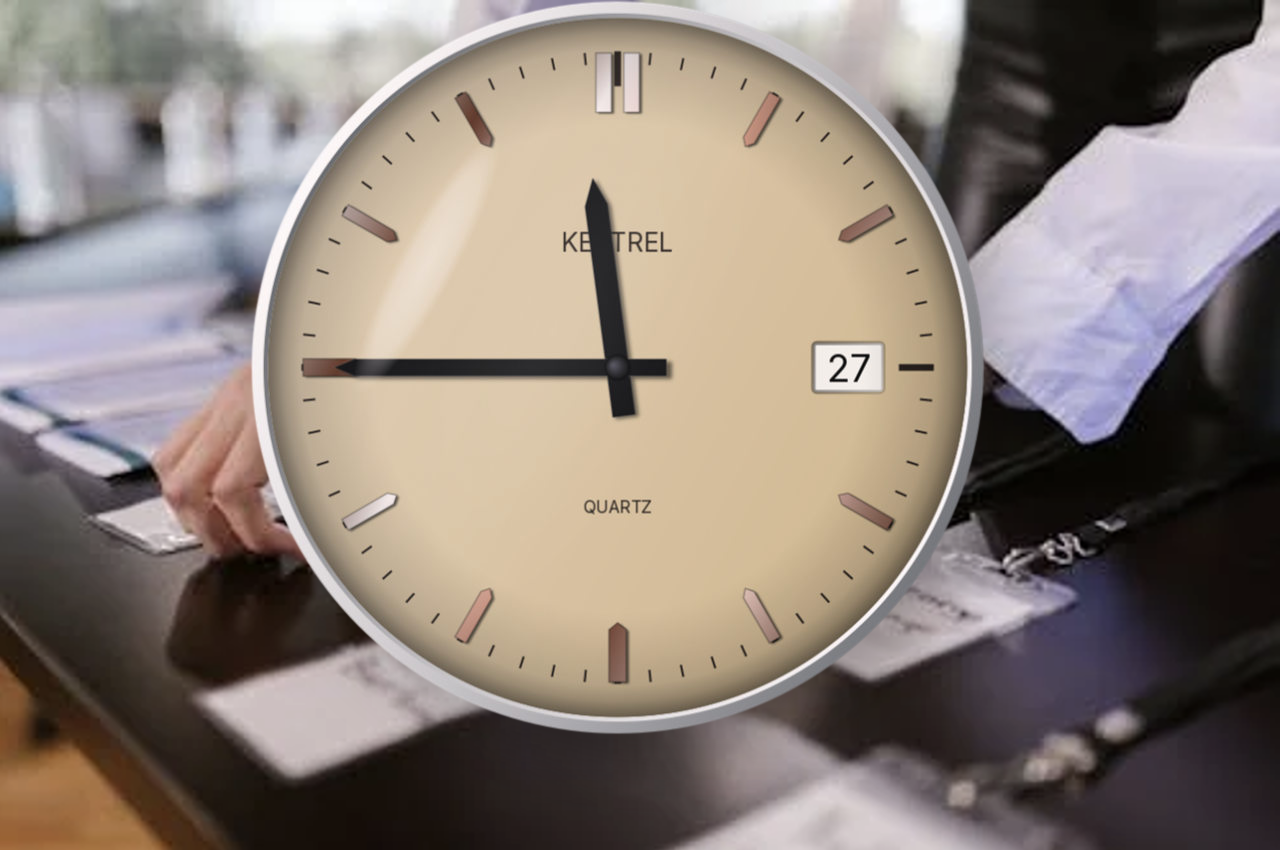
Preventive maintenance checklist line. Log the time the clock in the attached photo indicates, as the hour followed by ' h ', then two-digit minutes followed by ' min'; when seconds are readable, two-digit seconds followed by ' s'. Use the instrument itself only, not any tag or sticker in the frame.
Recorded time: 11 h 45 min
